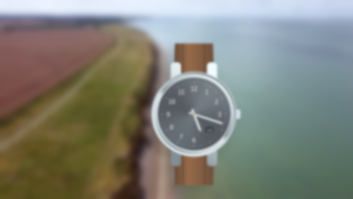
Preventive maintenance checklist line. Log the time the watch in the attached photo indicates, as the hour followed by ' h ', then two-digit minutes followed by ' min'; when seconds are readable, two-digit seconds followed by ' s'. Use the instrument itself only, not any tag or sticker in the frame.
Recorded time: 5 h 18 min
